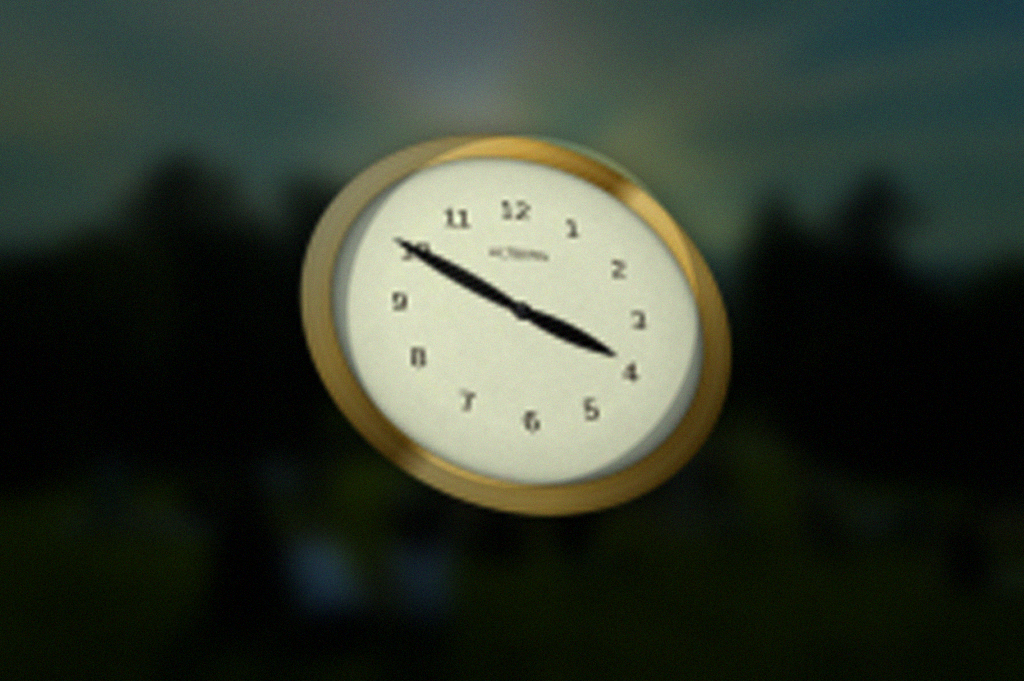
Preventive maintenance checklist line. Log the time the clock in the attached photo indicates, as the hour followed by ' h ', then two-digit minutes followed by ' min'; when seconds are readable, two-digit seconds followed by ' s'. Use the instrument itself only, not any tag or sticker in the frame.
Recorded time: 3 h 50 min
